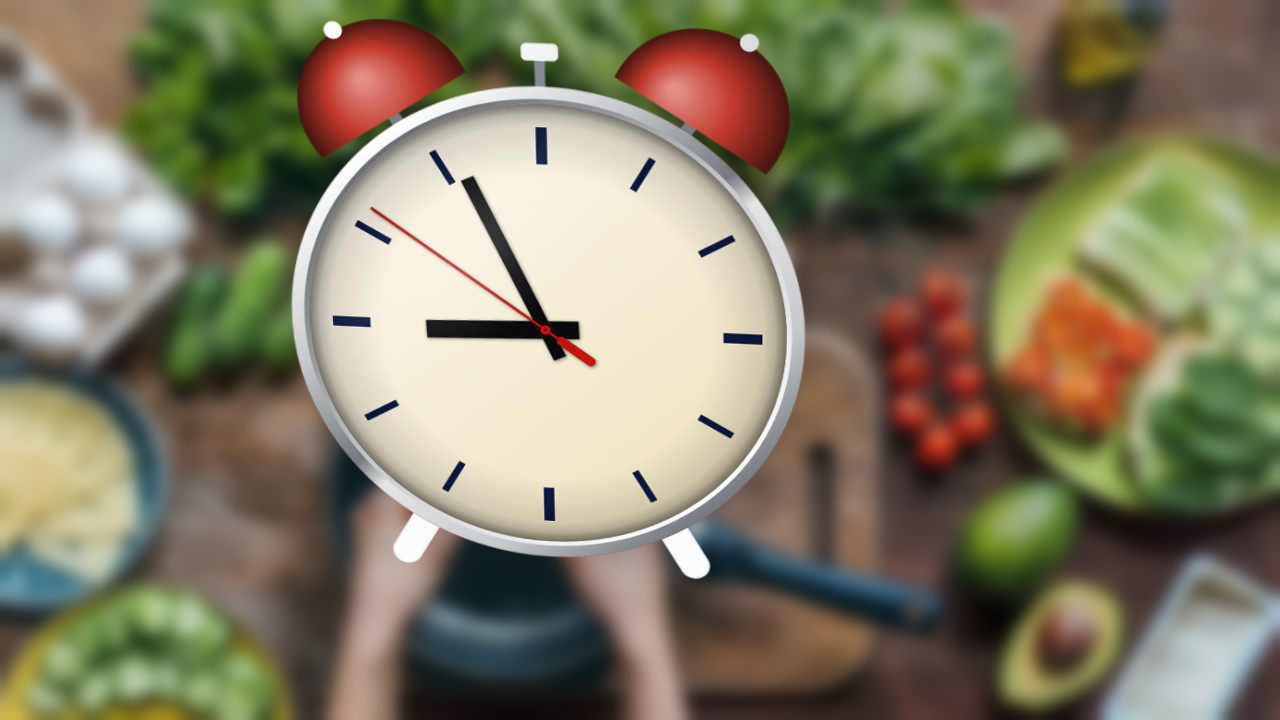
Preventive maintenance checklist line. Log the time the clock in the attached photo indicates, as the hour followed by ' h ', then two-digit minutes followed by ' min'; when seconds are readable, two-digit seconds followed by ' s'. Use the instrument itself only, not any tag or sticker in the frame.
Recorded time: 8 h 55 min 51 s
